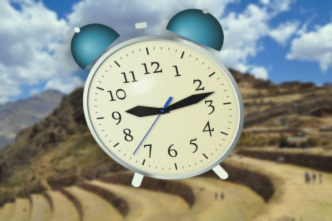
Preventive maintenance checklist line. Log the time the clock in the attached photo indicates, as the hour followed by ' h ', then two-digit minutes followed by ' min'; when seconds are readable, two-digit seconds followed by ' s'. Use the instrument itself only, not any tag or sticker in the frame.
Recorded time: 9 h 12 min 37 s
